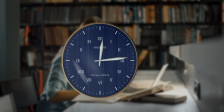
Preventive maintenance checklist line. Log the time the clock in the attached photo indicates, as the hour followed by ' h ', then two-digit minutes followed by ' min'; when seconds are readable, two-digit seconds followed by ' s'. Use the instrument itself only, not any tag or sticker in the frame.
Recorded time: 12 h 14 min
